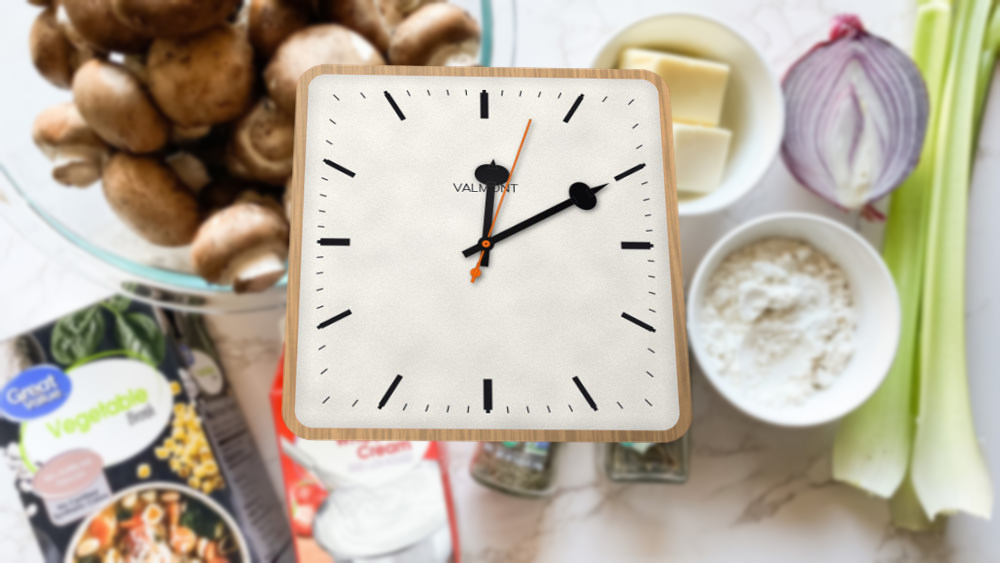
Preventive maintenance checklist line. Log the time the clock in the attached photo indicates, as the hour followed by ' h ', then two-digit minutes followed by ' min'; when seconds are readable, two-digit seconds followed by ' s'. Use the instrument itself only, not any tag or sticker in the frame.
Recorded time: 12 h 10 min 03 s
